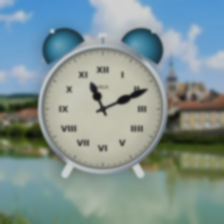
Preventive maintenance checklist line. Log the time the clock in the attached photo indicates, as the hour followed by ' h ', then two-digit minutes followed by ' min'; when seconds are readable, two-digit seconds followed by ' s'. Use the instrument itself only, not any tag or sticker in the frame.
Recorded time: 11 h 11 min
